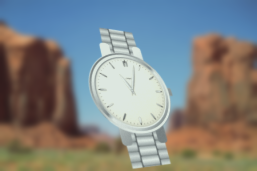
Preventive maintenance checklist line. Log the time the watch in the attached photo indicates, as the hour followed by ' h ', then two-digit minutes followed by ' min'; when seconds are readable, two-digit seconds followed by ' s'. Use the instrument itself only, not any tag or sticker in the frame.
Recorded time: 11 h 03 min
